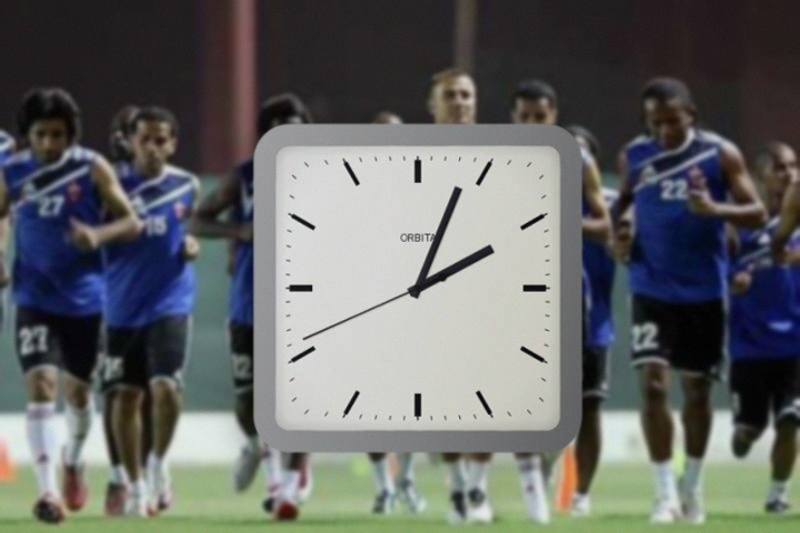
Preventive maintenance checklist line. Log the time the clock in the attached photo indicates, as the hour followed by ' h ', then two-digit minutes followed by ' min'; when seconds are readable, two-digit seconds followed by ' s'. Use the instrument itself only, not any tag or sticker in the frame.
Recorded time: 2 h 03 min 41 s
